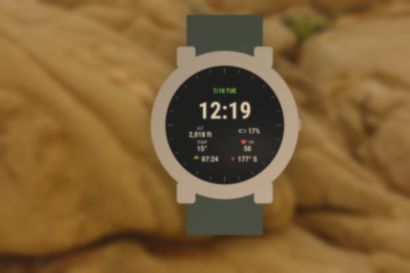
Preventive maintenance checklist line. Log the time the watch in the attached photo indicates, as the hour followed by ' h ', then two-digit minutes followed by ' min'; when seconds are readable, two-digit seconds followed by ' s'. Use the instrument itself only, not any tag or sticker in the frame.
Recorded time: 12 h 19 min
